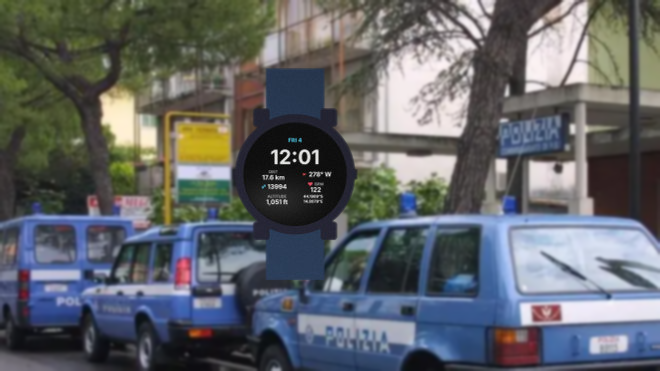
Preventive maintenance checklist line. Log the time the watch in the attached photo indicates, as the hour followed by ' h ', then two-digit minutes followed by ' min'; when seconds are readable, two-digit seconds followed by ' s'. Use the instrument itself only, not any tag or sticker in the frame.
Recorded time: 12 h 01 min
